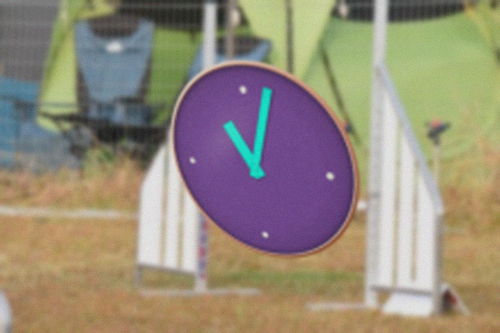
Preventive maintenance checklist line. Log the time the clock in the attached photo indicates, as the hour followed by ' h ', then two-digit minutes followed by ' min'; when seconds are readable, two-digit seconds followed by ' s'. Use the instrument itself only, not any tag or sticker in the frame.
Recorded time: 11 h 03 min
